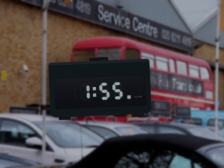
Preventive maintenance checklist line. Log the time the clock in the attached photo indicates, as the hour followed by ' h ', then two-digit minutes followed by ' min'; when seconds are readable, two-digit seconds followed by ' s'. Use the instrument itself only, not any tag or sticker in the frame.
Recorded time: 1 h 55 min
